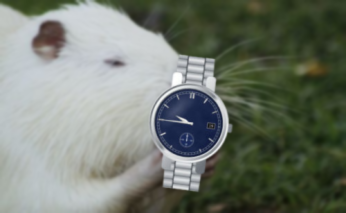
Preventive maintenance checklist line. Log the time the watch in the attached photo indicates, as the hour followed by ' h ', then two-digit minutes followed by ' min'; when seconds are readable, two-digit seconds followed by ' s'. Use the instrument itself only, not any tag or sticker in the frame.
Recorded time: 9 h 45 min
